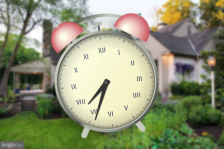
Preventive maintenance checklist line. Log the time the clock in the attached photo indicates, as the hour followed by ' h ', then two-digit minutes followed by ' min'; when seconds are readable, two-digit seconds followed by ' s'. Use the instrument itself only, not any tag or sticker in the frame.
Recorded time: 7 h 34 min
